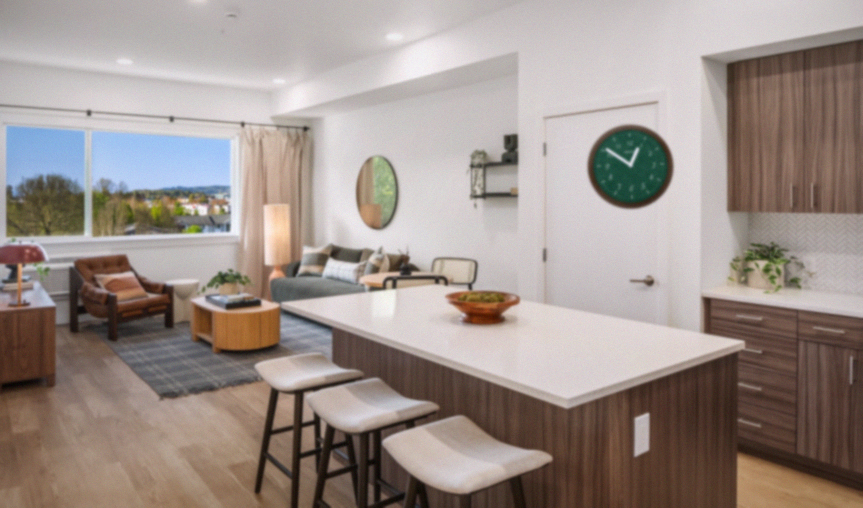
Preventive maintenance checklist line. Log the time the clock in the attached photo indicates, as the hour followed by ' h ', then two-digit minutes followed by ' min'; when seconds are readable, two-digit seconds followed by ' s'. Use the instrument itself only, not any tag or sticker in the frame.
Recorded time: 12 h 51 min
